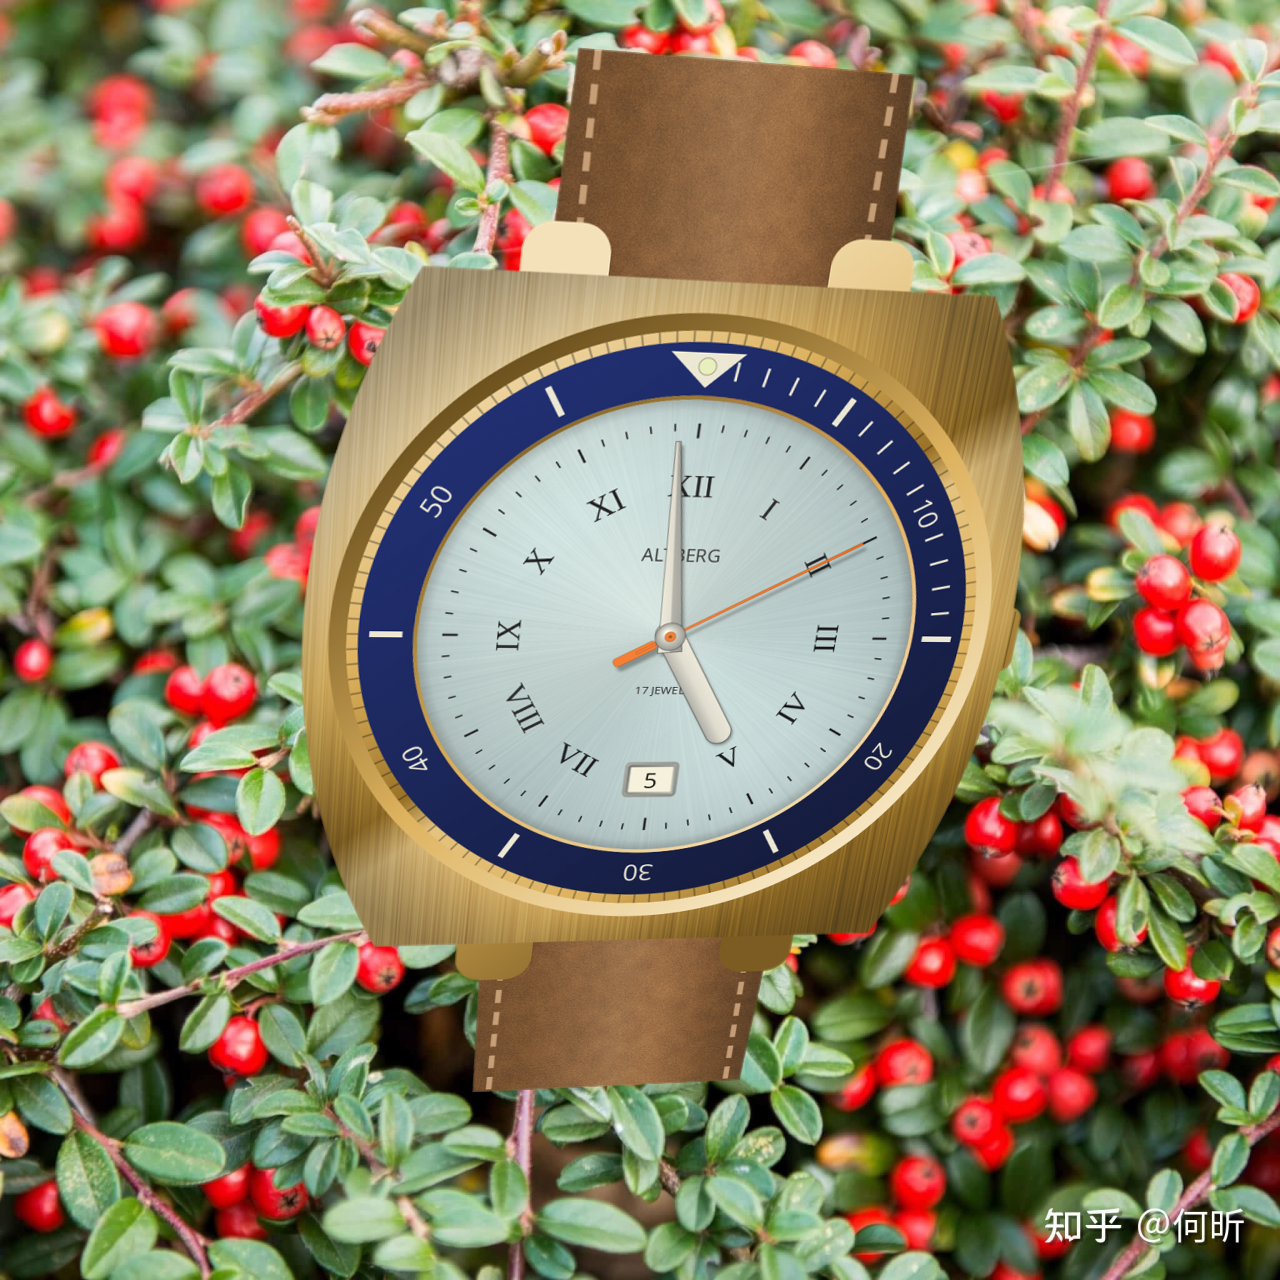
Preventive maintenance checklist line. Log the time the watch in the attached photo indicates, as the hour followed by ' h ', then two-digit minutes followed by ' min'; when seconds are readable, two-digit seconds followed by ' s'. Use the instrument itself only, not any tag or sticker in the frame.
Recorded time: 4 h 59 min 10 s
